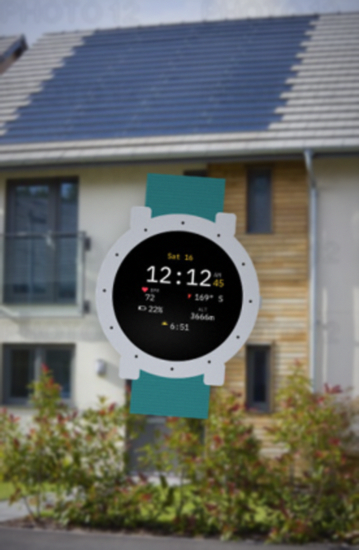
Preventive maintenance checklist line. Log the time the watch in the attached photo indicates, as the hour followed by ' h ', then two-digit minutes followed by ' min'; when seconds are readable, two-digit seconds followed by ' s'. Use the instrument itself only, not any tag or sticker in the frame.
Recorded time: 12 h 12 min
